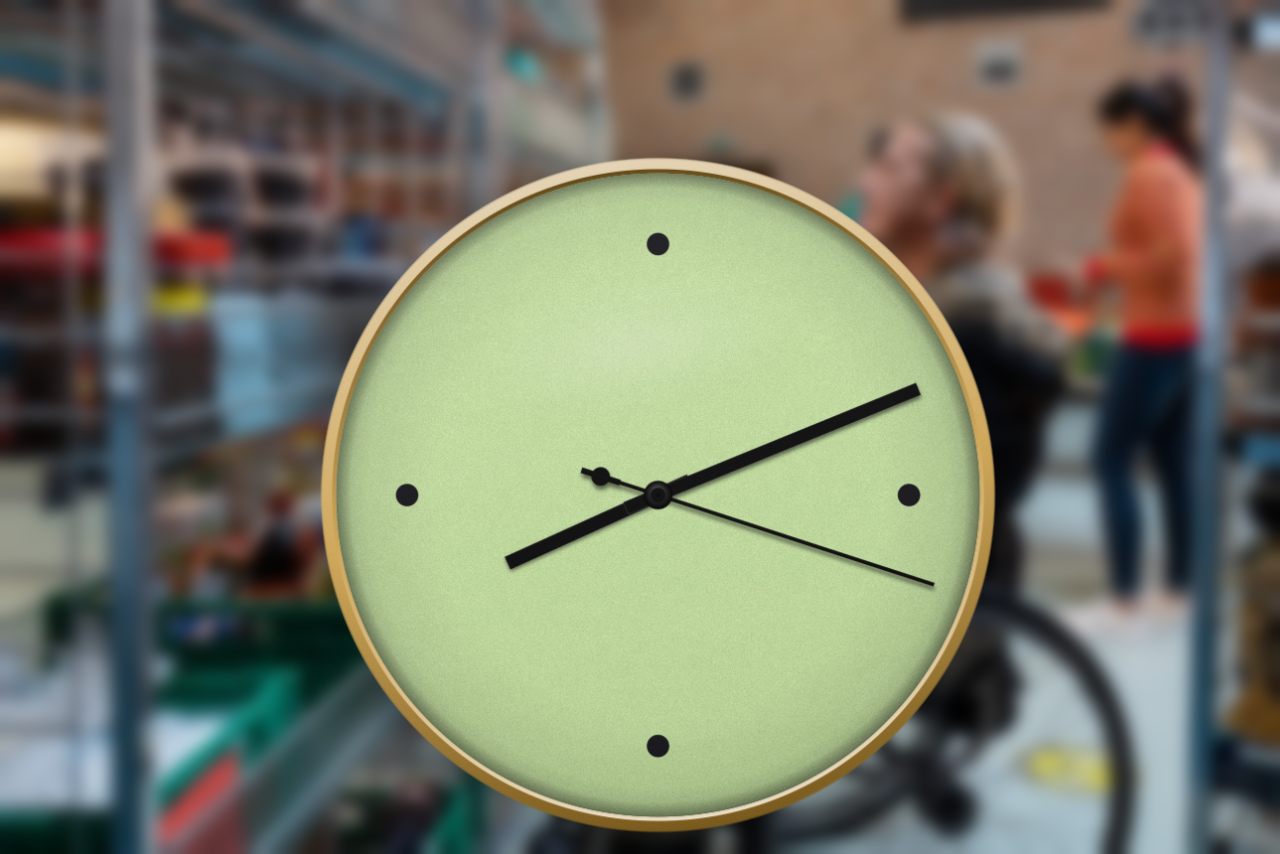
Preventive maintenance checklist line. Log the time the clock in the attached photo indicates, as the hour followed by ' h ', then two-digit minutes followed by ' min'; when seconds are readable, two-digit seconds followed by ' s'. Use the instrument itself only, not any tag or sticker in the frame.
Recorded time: 8 h 11 min 18 s
